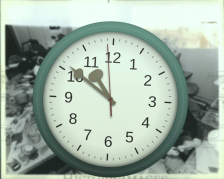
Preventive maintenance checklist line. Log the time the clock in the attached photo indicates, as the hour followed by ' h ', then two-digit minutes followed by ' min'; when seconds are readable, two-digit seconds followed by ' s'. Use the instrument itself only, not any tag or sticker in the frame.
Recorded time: 10 h 50 min 59 s
